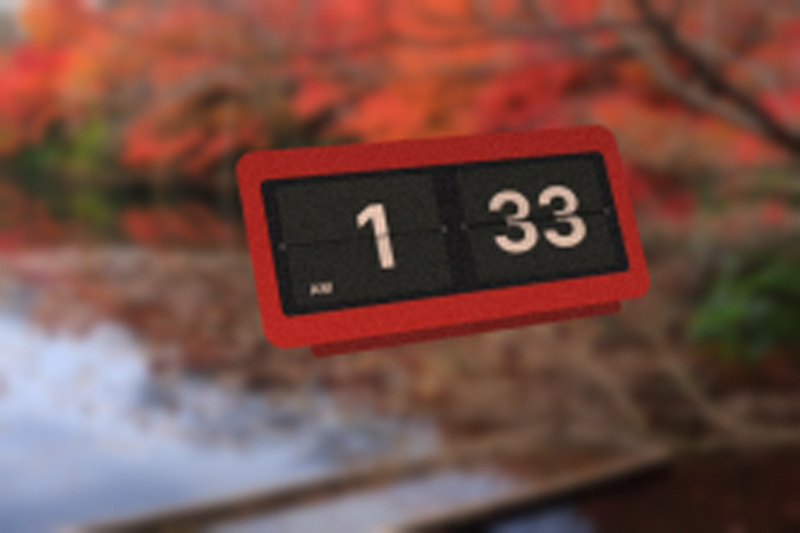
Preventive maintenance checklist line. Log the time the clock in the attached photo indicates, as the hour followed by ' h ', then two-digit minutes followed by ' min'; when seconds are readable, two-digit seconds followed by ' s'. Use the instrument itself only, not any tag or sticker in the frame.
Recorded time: 1 h 33 min
